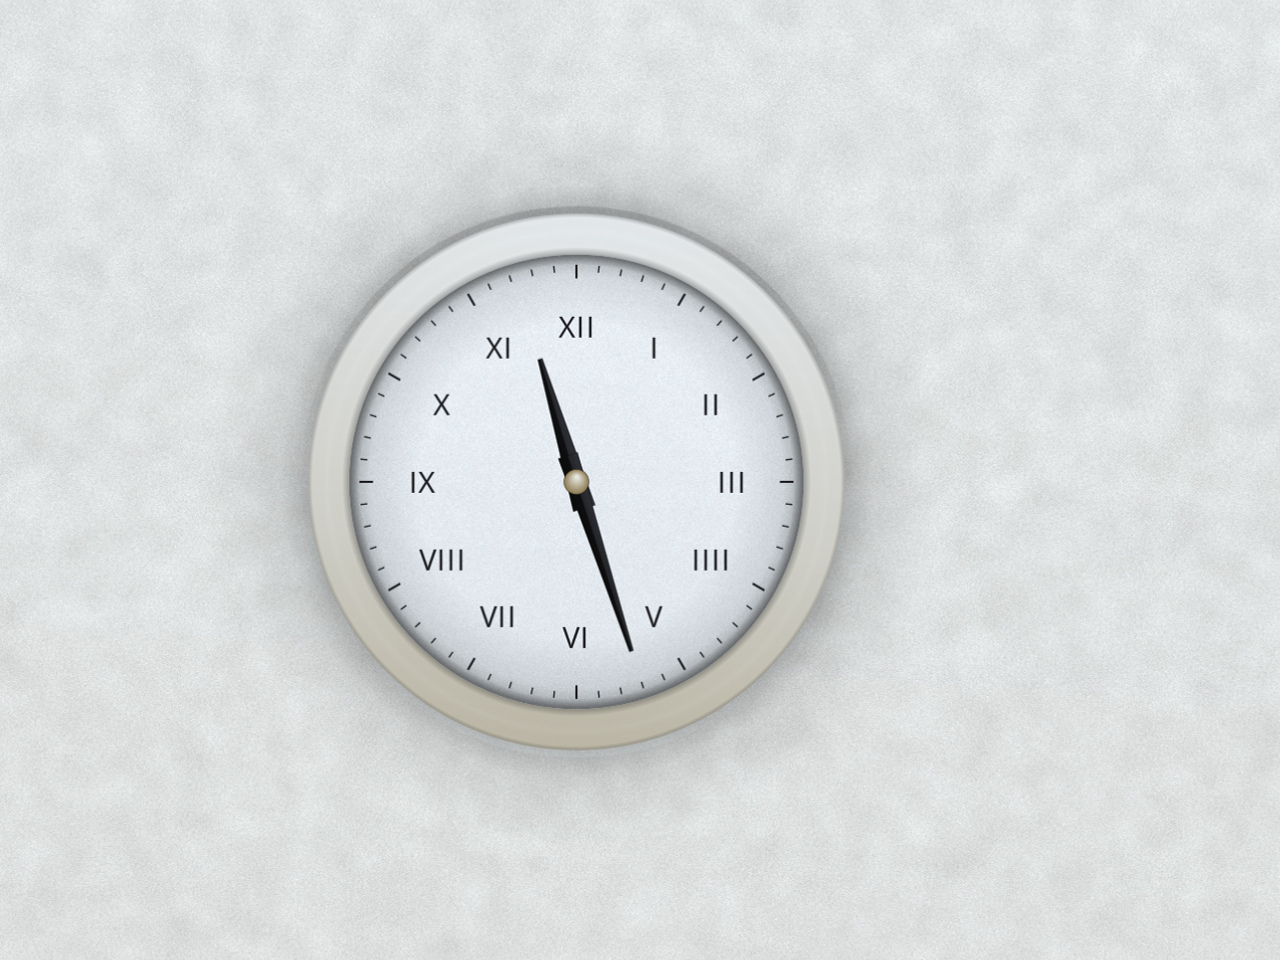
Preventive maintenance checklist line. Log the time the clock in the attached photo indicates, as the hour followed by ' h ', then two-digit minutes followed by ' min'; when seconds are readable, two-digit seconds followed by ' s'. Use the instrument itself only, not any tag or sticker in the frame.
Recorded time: 11 h 27 min
